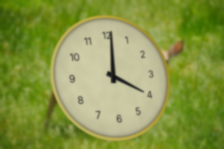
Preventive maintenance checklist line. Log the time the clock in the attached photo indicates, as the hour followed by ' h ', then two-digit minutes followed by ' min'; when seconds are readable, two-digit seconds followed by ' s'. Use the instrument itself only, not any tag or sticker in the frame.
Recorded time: 4 h 01 min
